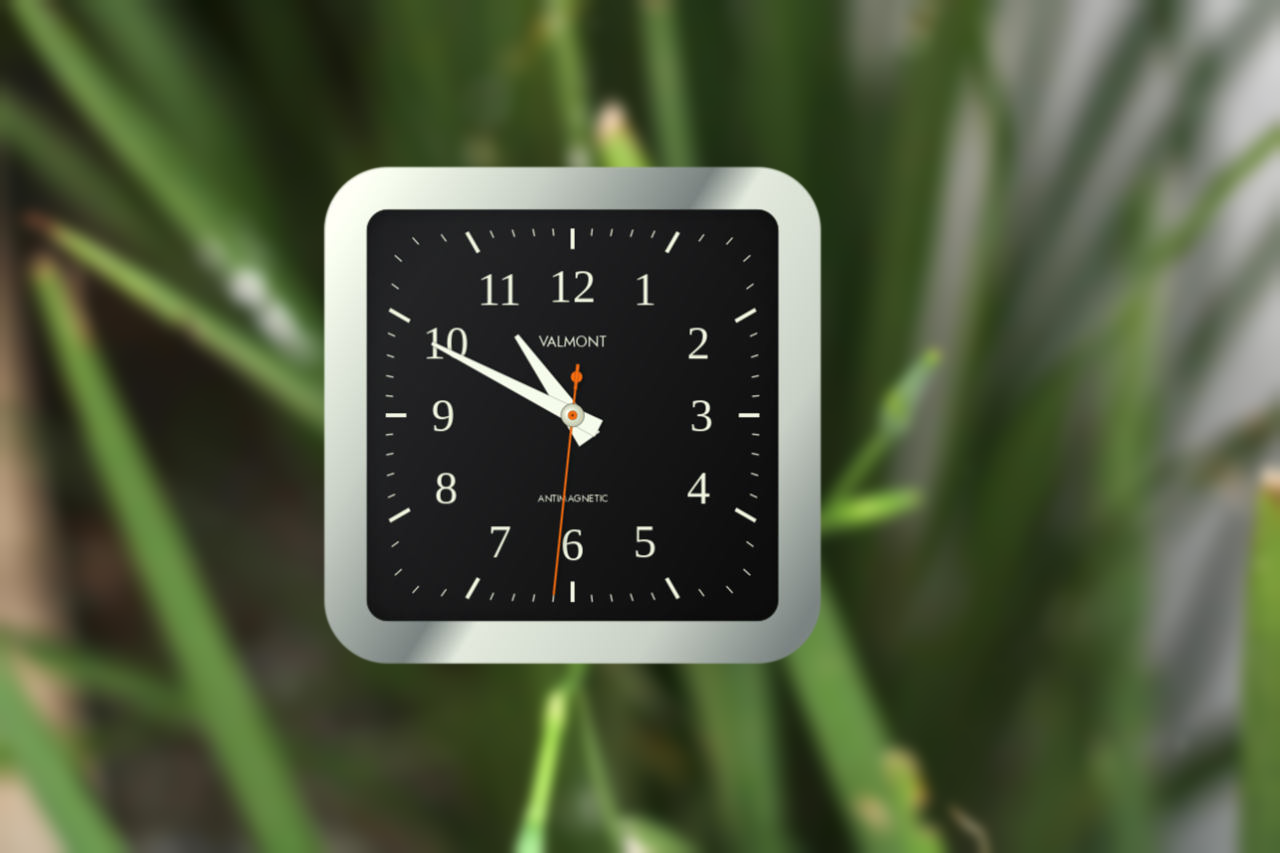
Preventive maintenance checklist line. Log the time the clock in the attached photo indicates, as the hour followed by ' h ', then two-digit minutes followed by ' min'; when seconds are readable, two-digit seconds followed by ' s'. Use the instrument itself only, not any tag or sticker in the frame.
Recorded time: 10 h 49 min 31 s
